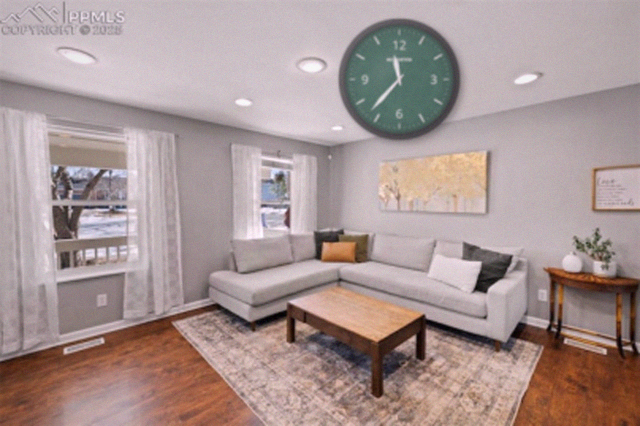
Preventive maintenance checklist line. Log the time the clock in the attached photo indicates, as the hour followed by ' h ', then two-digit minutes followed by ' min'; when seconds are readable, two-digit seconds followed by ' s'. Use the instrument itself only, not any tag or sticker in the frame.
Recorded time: 11 h 37 min
